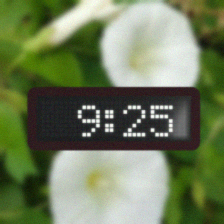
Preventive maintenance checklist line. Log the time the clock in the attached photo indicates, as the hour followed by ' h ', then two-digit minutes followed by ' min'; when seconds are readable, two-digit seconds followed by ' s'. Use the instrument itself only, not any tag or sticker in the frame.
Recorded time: 9 h 25 min
